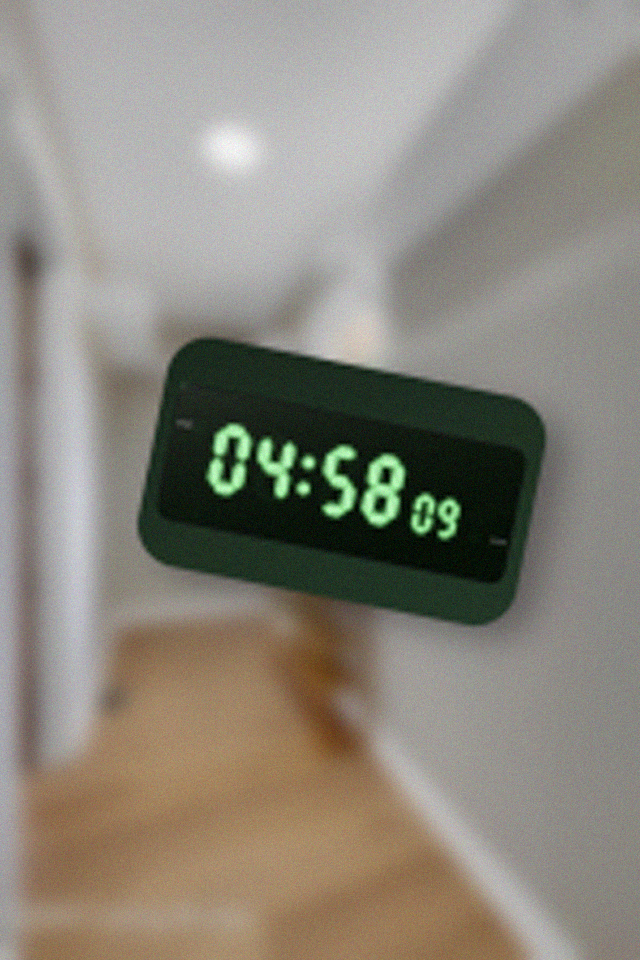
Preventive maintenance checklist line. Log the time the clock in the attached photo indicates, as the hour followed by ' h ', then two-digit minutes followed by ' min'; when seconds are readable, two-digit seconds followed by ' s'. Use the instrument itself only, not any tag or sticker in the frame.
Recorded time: 4 h 58 min 09 s
